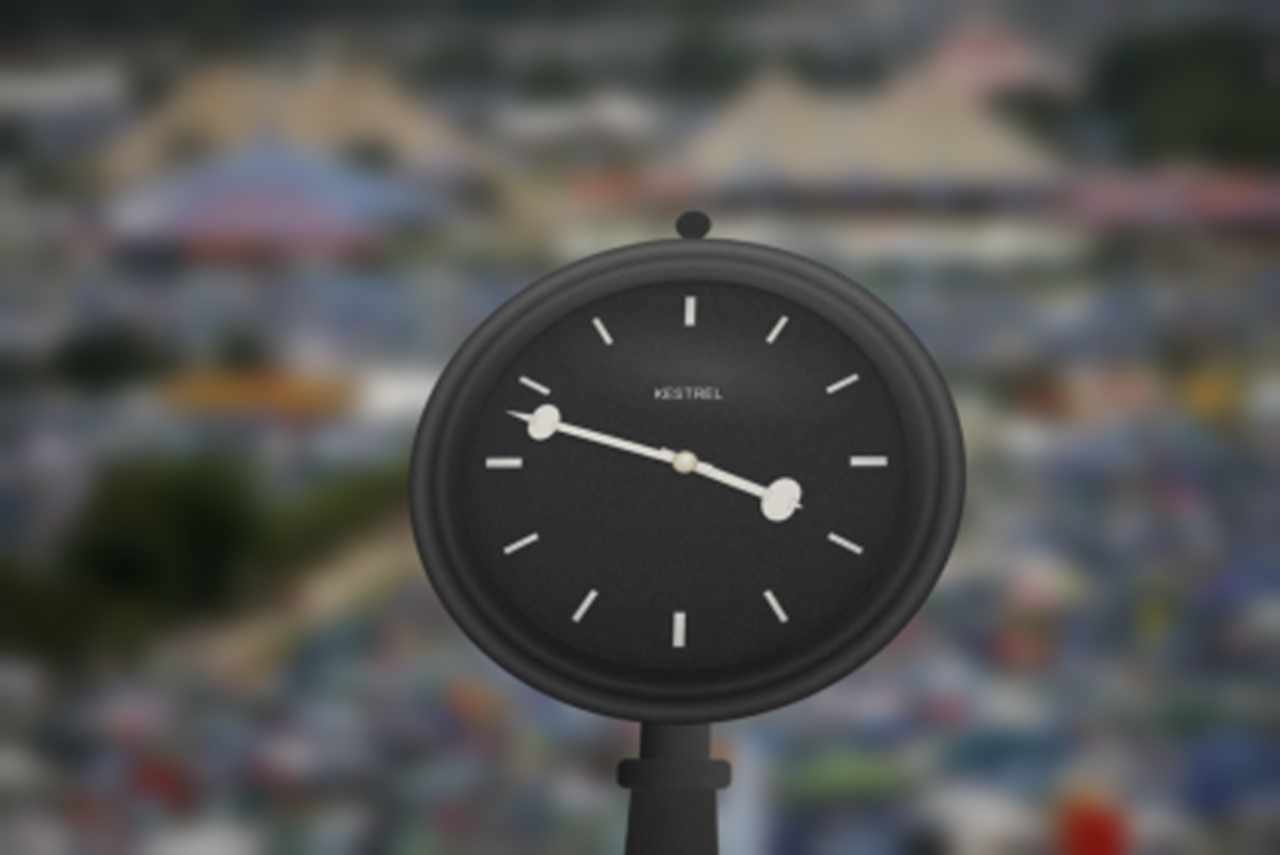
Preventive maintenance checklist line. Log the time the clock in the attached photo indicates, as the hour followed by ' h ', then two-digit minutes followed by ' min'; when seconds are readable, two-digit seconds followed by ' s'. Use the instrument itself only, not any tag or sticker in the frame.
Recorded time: 3 h 48 min
